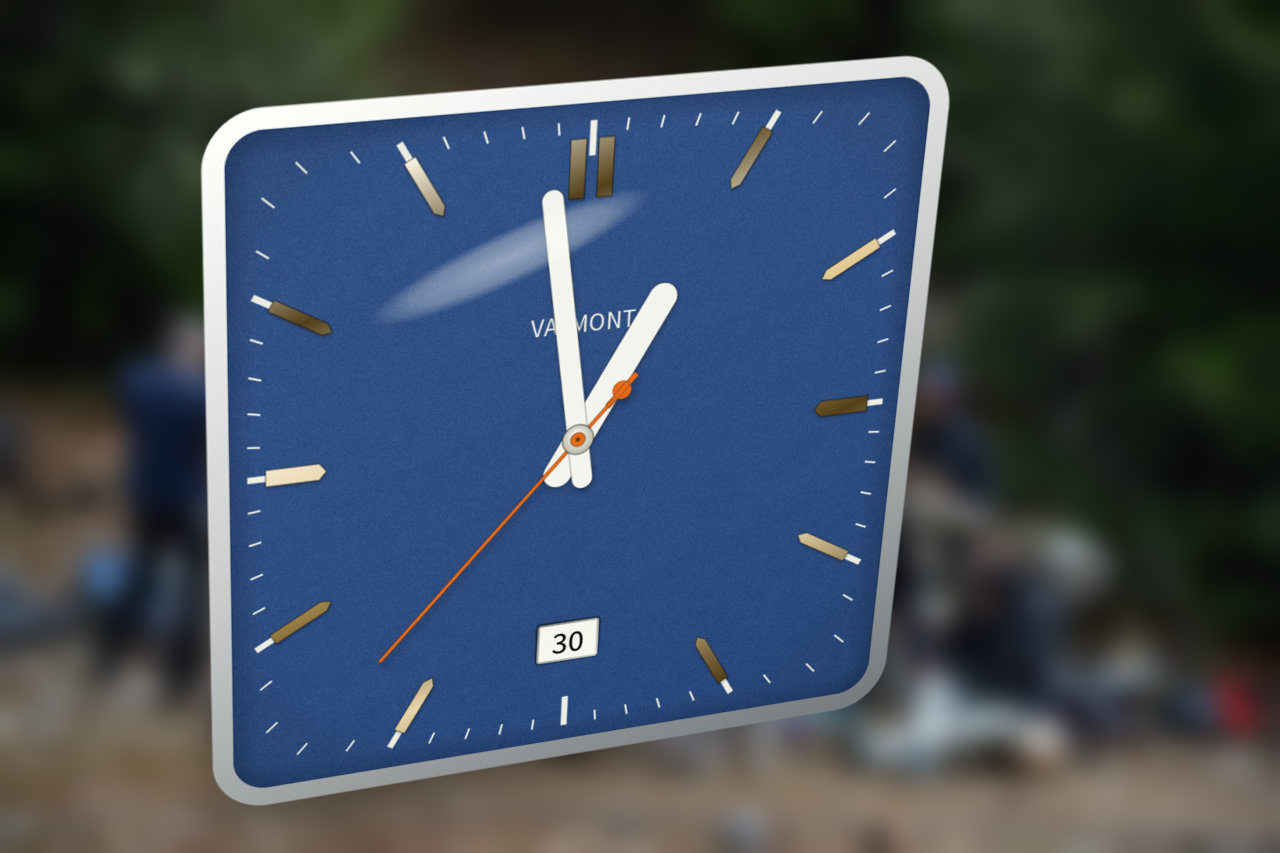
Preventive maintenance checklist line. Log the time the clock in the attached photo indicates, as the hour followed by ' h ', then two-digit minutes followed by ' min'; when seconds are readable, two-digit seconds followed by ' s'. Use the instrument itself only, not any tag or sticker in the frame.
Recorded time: 12 h 58 min 37 s
